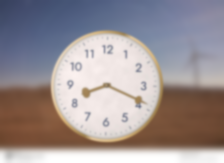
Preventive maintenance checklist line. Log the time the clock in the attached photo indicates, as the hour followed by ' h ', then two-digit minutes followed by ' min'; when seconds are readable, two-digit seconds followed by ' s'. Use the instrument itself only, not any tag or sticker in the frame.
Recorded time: 8 h 19 min
